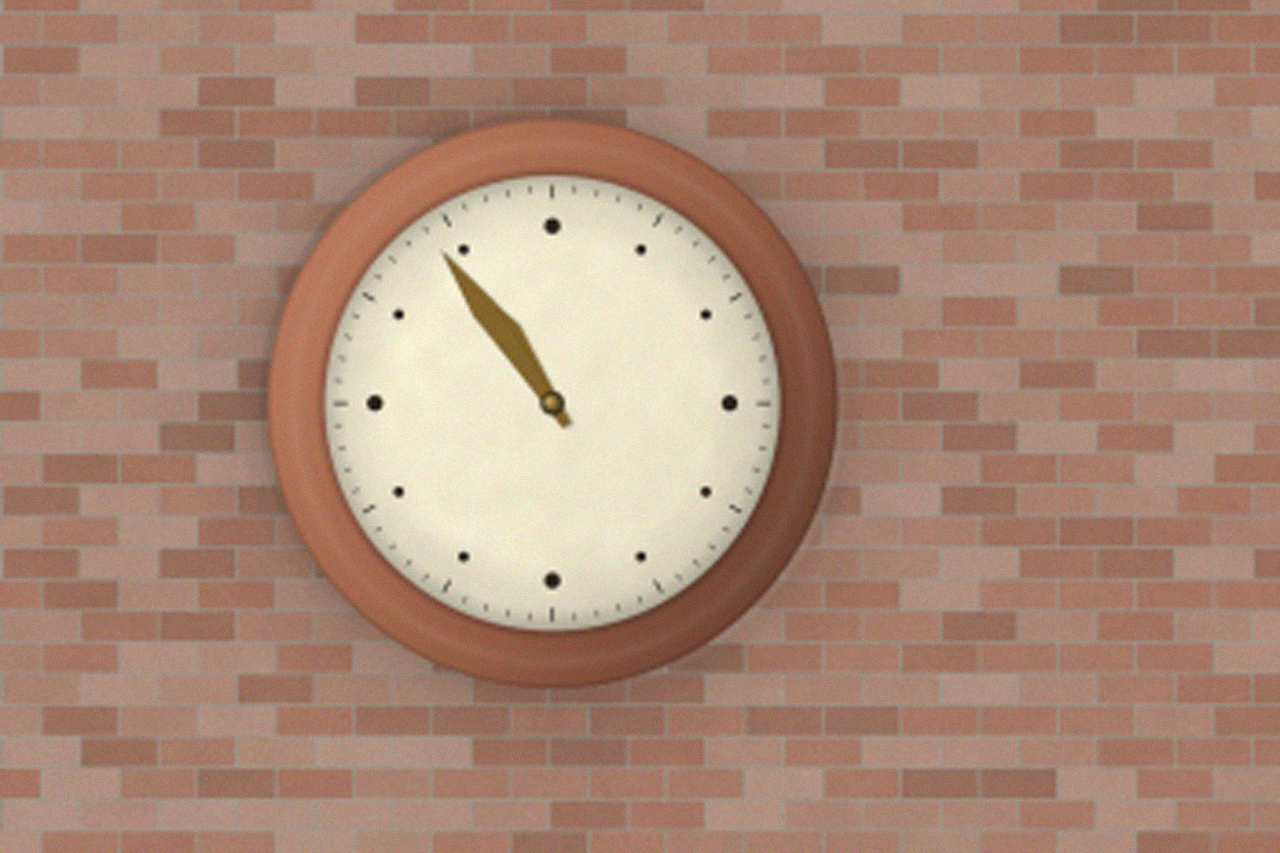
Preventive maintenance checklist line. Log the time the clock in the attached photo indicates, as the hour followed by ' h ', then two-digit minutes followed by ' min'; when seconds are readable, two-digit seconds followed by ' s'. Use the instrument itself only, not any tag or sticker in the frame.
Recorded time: 10 h 54 min
